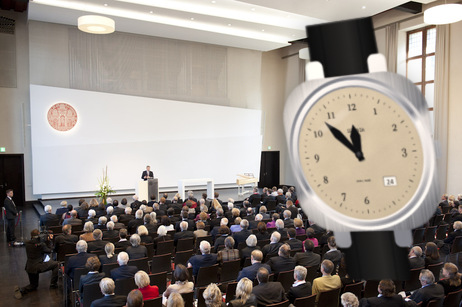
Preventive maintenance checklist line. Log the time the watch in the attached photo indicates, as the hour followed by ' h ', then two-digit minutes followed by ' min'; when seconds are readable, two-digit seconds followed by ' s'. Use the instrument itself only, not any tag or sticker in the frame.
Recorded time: 11 h 53 min
